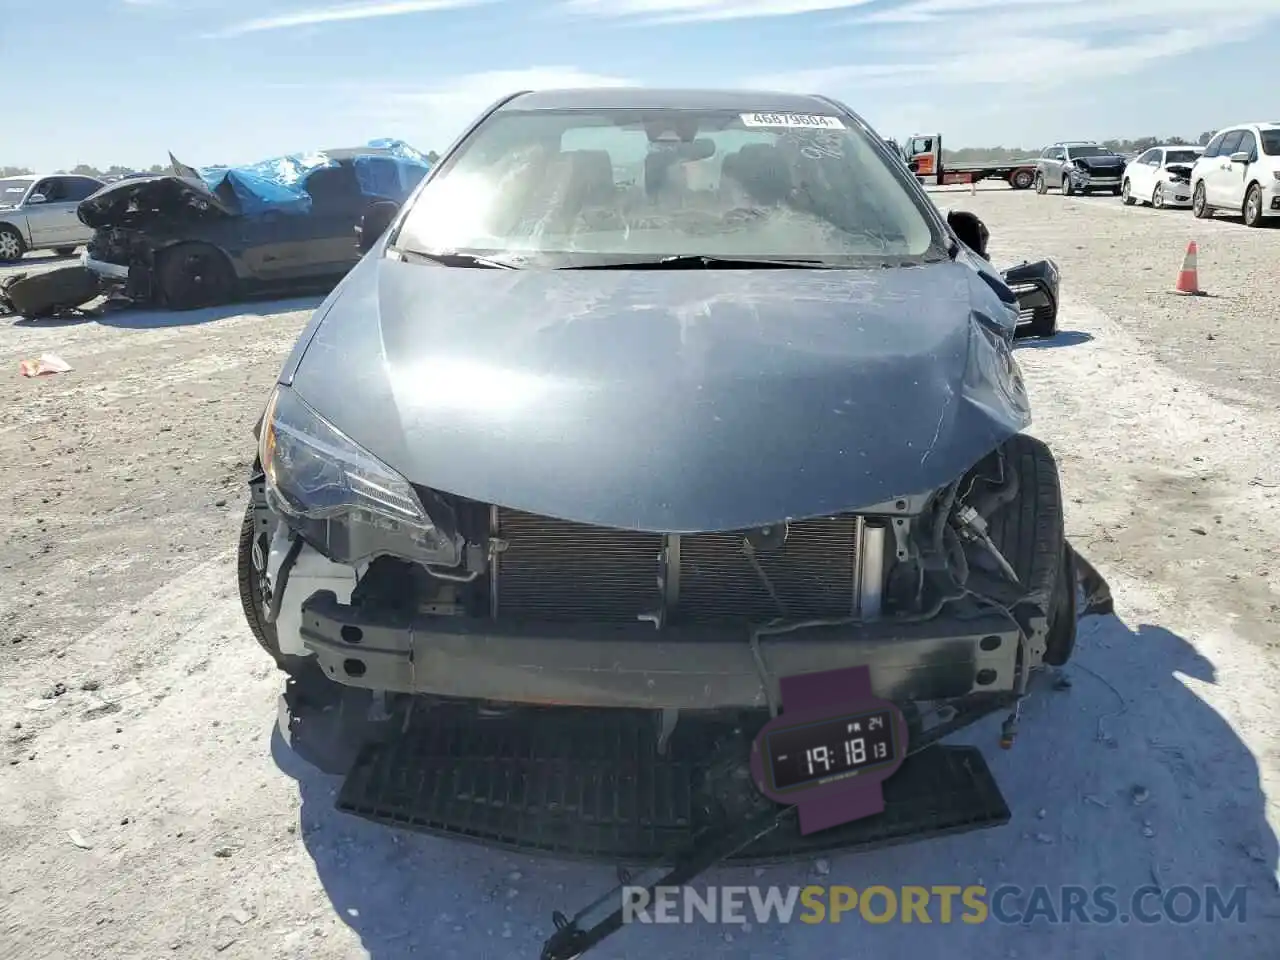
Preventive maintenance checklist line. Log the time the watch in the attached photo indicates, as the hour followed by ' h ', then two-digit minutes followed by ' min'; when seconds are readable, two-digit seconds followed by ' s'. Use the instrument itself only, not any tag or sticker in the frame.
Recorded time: 19 h 18 min 13 s
